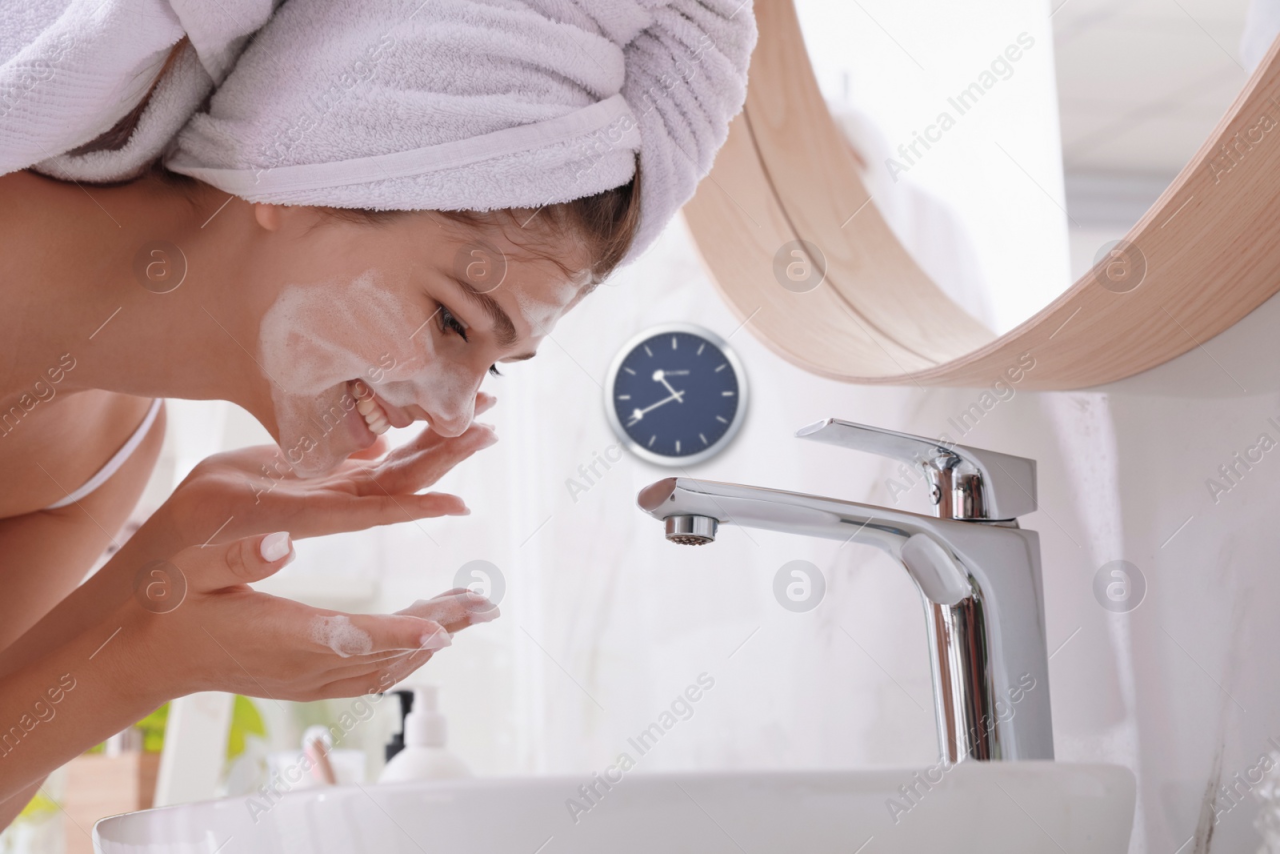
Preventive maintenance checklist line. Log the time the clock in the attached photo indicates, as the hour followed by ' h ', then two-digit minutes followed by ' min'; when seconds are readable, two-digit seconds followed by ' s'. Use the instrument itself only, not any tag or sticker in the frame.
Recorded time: 10 h 41 min
